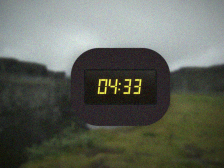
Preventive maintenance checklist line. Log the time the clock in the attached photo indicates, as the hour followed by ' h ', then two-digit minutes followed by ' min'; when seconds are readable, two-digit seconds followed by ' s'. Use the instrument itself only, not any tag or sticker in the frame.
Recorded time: 4 h 33 min
